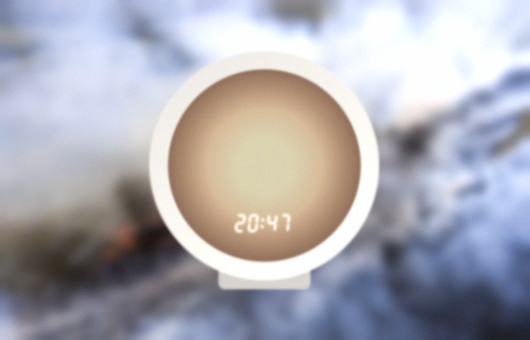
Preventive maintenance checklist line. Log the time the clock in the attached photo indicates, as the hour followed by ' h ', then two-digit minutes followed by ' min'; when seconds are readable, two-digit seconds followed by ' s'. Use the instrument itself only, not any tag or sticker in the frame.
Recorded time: 20 h 47 min
